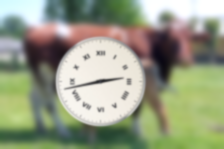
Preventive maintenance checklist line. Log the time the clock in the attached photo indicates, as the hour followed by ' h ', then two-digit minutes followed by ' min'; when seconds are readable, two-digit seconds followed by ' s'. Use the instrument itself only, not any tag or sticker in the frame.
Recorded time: 2 h 43 min
